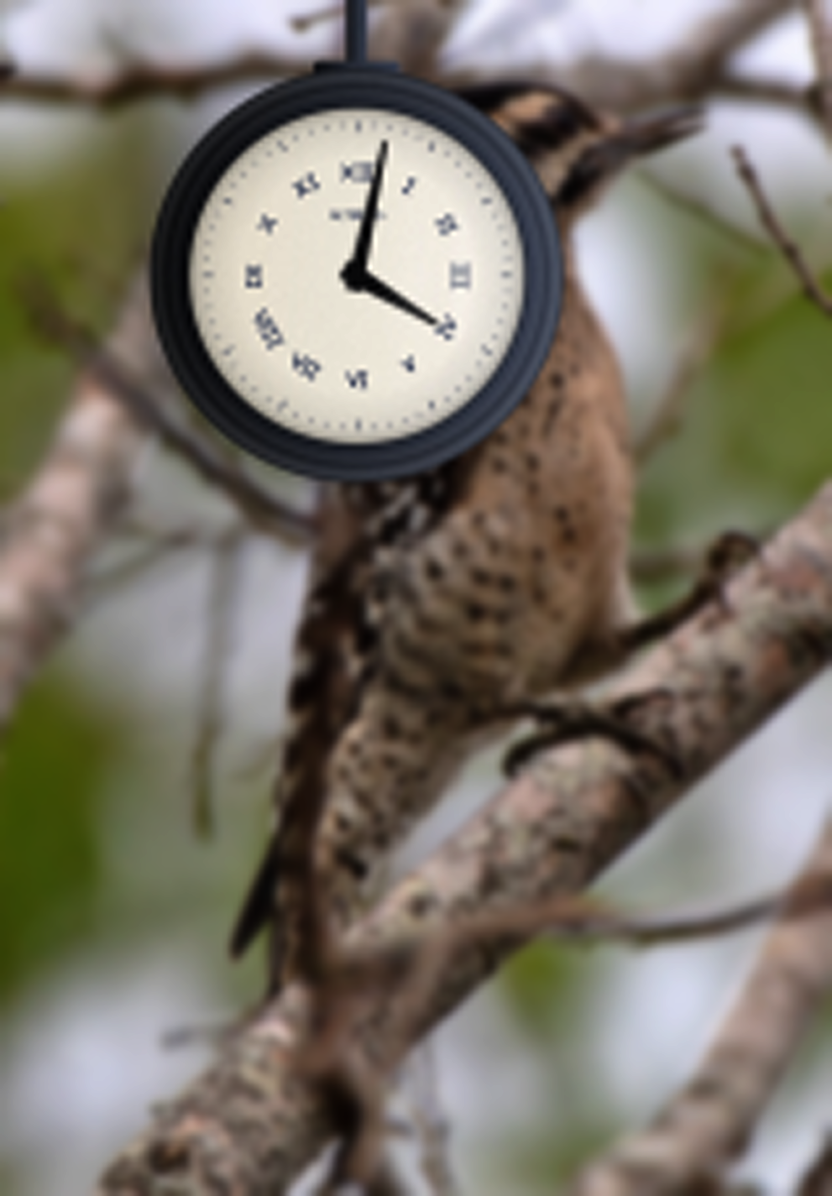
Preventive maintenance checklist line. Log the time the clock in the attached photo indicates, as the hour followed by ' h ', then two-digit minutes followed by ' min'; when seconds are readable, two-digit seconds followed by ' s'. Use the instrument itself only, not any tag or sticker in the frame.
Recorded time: 4 h 02 min
